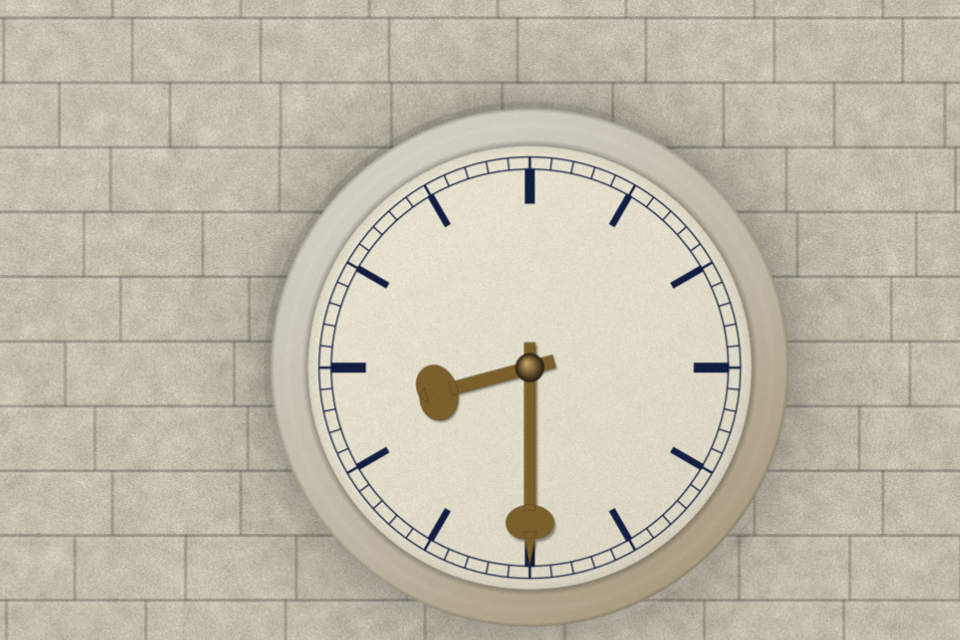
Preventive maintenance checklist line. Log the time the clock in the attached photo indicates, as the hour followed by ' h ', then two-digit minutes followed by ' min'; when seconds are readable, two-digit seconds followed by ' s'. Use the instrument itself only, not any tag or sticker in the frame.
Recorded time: 8 h 30 min
